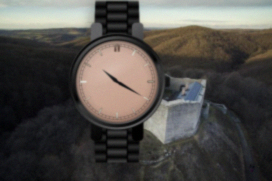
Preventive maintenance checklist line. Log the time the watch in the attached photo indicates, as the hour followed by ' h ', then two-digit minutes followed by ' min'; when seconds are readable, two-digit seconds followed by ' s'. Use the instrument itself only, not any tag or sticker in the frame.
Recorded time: 10 h 20 min
